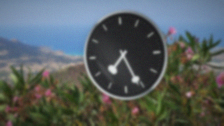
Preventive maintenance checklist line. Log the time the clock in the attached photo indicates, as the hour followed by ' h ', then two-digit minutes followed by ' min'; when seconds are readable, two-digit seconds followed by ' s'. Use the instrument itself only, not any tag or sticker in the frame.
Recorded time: 7 h 26 min
